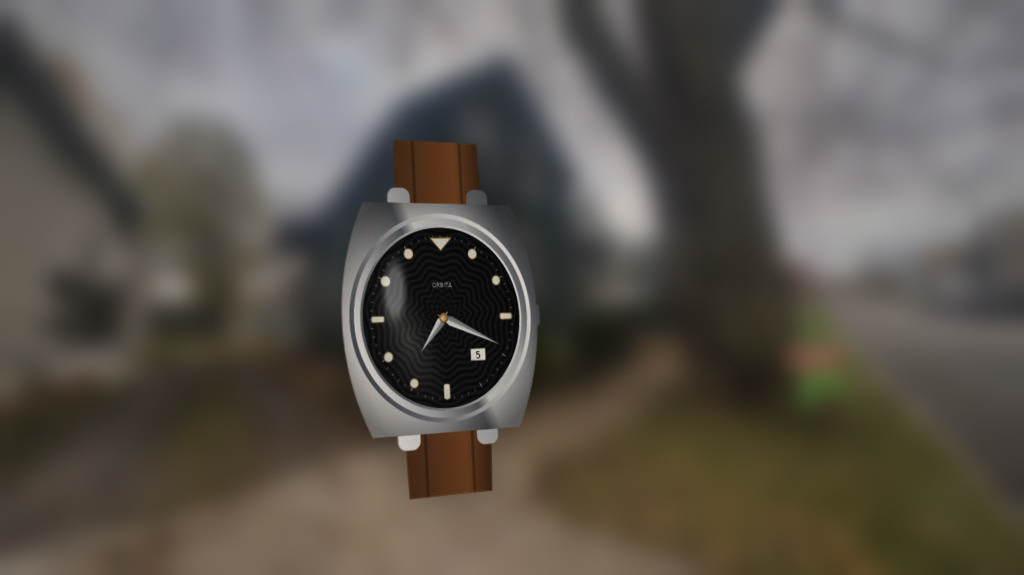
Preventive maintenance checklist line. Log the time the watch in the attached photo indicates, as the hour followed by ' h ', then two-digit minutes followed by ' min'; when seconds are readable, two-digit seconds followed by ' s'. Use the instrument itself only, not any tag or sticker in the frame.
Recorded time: 7 h 19 min
